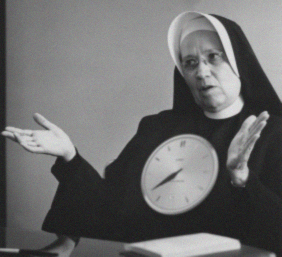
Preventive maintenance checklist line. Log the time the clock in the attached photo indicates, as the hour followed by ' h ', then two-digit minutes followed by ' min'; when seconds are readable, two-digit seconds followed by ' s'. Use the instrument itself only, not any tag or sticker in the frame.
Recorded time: 7 h 39 min
